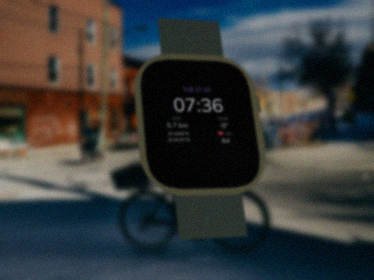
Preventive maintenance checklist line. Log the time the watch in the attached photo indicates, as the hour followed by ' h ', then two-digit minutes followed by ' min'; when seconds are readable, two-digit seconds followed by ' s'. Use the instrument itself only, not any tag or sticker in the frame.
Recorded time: 7 h 36 min
